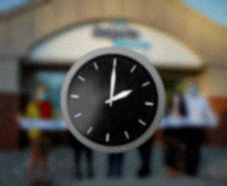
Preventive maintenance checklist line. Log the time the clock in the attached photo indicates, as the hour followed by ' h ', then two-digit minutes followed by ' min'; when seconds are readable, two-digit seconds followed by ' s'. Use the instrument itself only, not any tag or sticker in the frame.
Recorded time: 2 h 00 min
